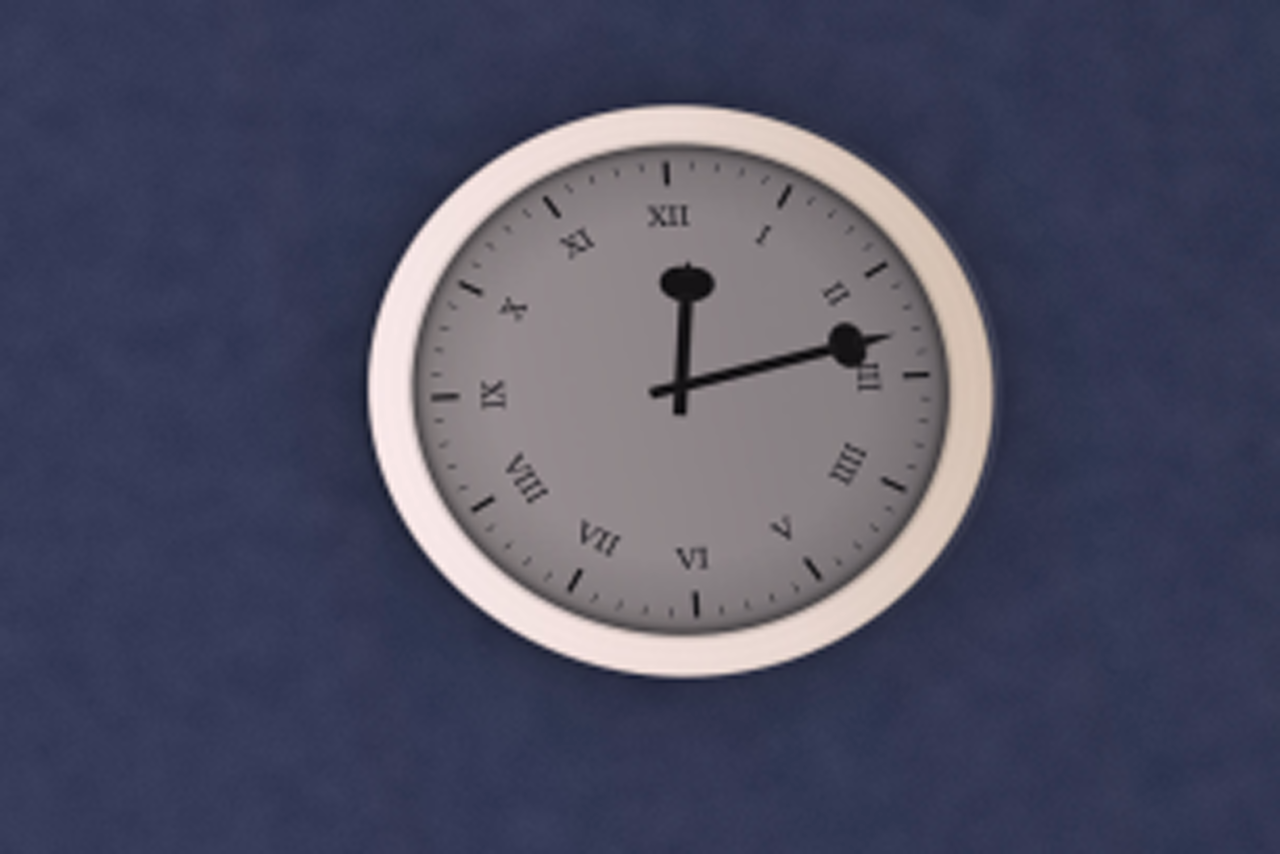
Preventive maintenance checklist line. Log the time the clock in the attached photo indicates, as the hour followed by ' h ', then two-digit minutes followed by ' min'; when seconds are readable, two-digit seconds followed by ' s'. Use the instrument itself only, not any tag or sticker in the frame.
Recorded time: 12 h 13 min
